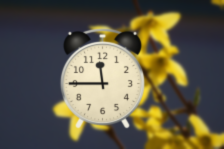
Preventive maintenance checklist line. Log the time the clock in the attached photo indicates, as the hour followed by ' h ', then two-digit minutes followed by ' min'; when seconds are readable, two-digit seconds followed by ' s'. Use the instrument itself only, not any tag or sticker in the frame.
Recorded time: 11 h 45 min
